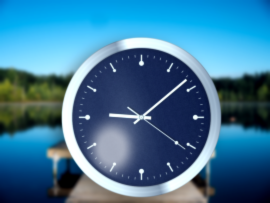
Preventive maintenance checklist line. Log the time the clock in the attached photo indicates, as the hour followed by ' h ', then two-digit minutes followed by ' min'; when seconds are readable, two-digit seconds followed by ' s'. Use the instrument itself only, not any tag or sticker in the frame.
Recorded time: 9 h 08 min 21 s
